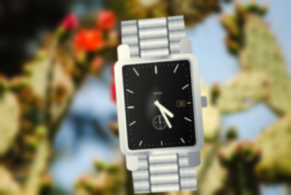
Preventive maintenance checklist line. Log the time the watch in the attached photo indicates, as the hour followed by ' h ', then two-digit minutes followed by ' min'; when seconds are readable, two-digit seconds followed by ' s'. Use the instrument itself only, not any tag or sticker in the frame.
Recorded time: 4 h 26 min
